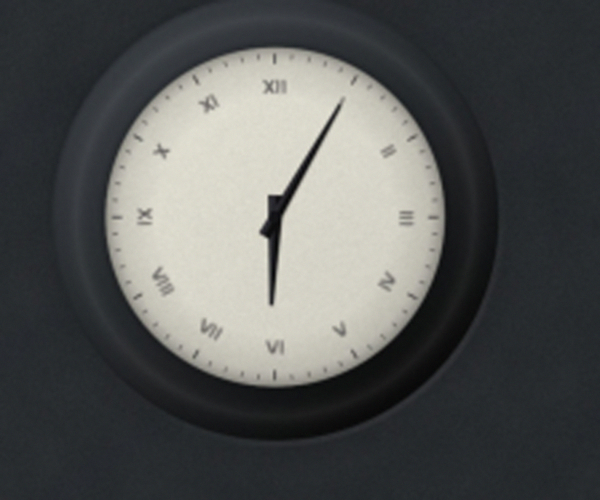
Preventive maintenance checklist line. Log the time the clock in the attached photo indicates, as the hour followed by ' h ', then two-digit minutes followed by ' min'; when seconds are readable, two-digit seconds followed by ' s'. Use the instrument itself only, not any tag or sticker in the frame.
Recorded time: 6 h 05 min
